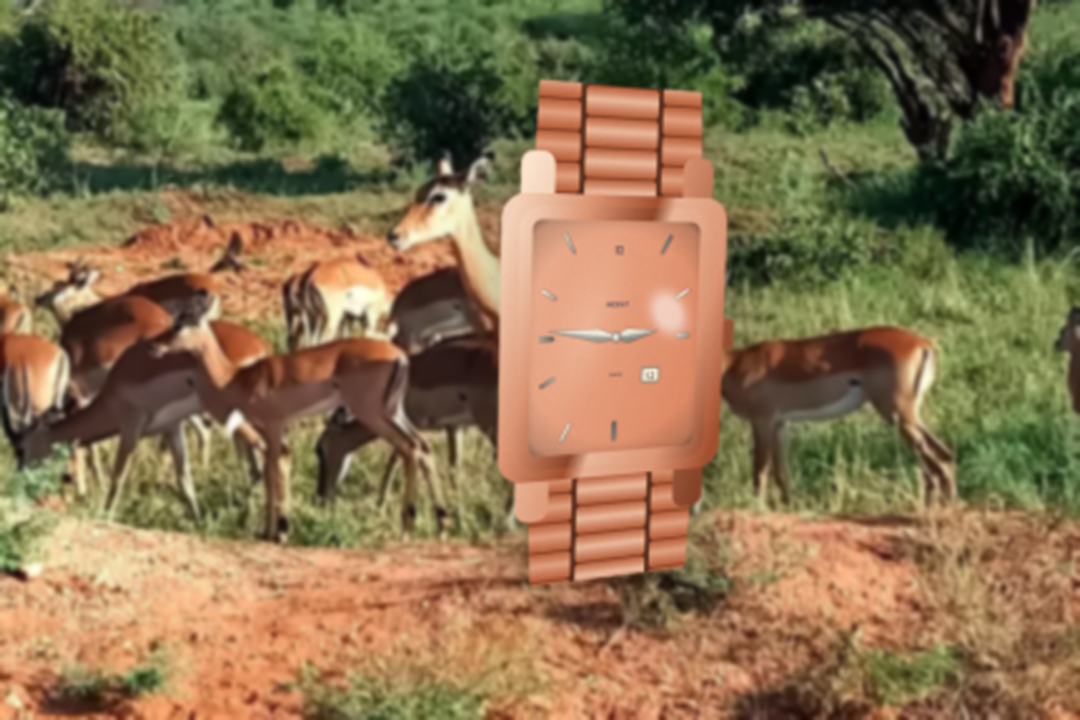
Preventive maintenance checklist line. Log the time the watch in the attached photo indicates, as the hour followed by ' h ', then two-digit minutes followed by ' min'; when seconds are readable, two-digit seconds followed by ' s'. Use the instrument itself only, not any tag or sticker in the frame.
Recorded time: 2 h 46 min
